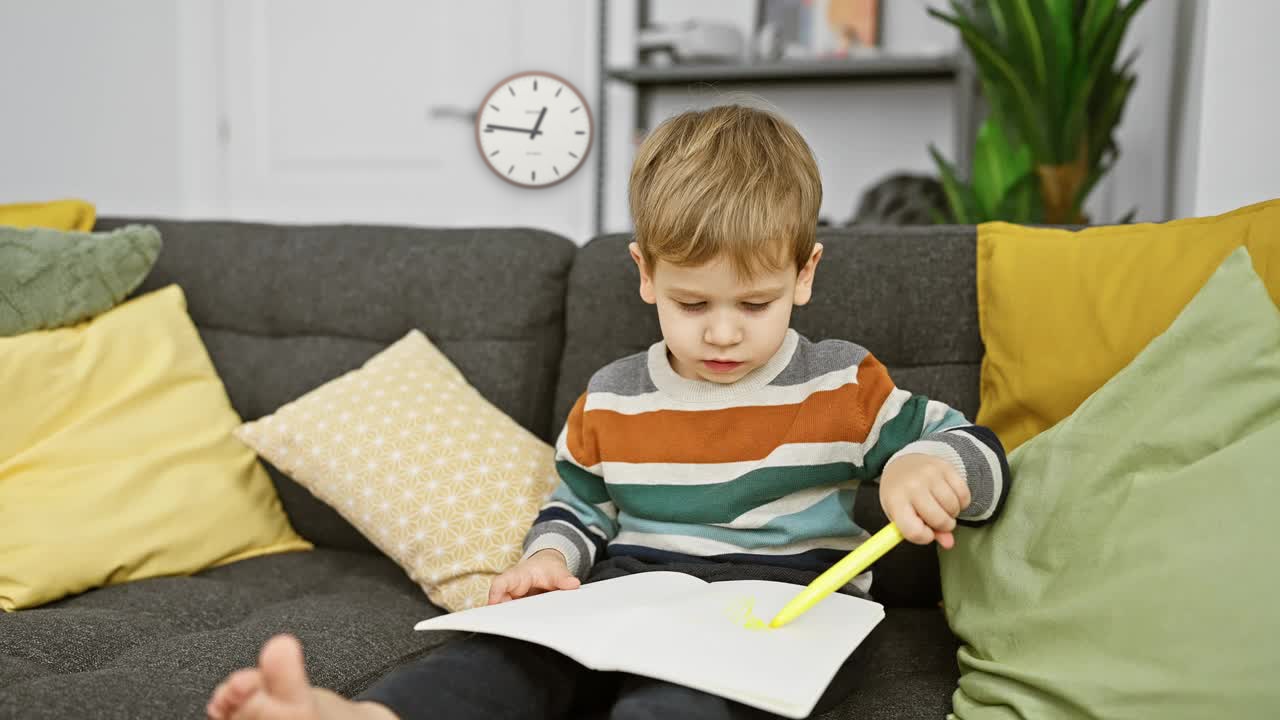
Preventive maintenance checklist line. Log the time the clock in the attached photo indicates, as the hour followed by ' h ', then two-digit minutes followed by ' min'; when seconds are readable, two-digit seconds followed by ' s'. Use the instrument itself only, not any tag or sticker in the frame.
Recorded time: 12 h 46 min
